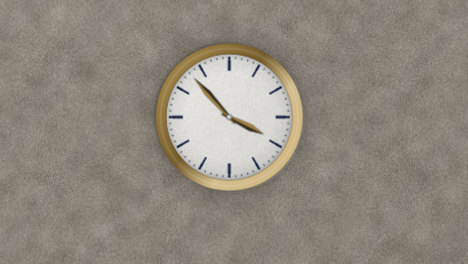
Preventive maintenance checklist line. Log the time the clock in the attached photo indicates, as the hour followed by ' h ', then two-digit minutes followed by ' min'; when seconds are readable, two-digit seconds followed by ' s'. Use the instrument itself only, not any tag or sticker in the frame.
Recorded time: 3 h 53 min
